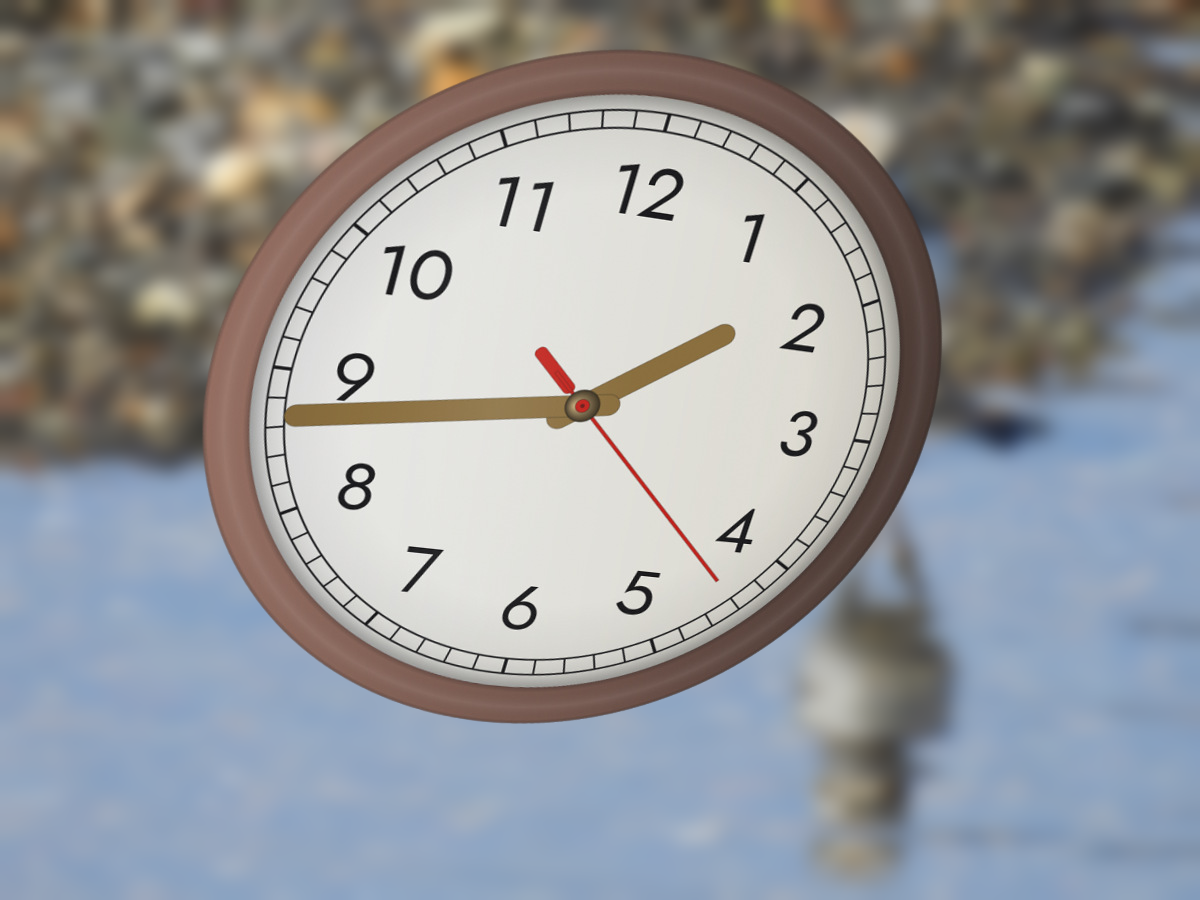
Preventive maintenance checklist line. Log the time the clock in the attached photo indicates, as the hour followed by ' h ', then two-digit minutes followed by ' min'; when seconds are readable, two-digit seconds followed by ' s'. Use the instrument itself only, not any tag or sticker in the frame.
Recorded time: 1 h 43 min 22 s
